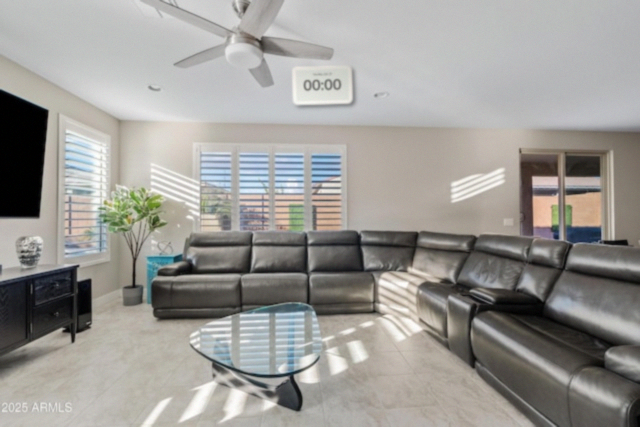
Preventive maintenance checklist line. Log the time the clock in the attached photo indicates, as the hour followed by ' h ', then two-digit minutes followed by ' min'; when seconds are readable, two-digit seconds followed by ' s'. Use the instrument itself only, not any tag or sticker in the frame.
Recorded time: 0 h 00 min
